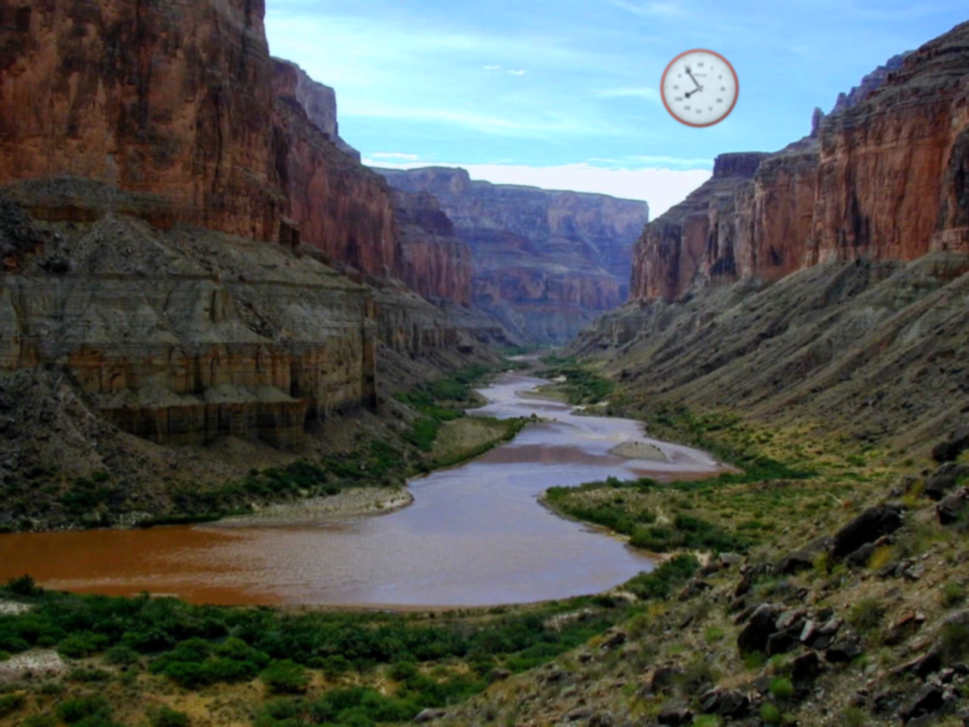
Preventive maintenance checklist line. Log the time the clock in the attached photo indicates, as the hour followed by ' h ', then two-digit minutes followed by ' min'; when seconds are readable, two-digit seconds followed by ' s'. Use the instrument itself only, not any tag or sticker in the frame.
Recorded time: 7 h 54 min
